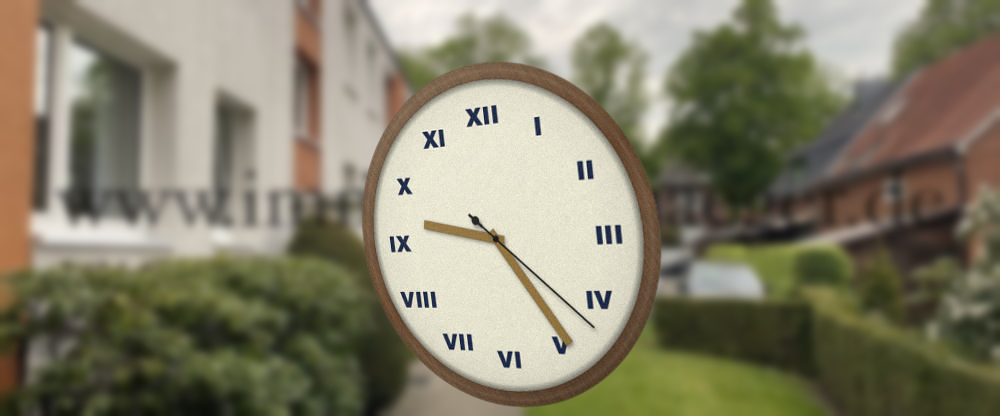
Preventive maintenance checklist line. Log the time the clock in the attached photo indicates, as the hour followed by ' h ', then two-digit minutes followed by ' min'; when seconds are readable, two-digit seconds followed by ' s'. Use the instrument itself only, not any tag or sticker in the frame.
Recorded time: 9 h 24 min 22 s
